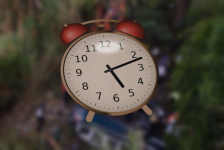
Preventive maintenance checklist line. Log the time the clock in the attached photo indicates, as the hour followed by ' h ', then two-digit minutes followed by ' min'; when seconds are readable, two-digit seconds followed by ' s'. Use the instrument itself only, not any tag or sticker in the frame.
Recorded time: 5 h 12 min
